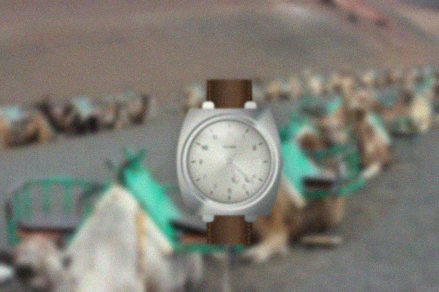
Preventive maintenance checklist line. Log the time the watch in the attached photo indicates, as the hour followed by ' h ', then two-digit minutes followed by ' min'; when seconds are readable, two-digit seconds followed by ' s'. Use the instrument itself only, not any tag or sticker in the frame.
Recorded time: 5 h 22 min
